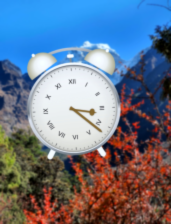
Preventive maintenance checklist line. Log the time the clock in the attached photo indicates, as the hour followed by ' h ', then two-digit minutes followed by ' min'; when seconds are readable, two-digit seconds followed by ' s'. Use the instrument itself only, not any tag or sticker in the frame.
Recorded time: 3 h 22 min
